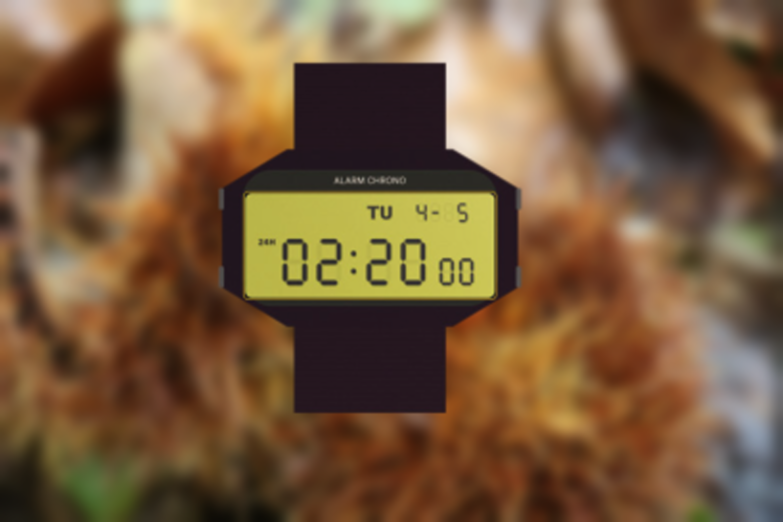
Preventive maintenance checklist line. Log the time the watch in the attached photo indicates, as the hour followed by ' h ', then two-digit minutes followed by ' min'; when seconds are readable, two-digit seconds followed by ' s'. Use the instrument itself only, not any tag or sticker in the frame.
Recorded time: 2 h 20 min 00 s
